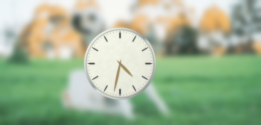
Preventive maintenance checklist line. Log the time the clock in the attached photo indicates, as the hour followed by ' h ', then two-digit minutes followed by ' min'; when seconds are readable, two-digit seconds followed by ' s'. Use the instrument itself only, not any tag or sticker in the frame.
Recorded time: 4 h 32 min
